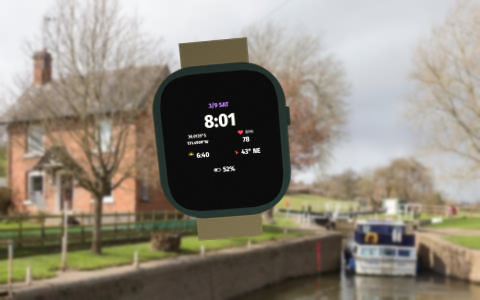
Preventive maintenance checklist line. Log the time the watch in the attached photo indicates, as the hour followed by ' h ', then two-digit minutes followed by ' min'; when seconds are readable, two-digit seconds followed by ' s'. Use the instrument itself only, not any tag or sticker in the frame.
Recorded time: 8 h 01 min
